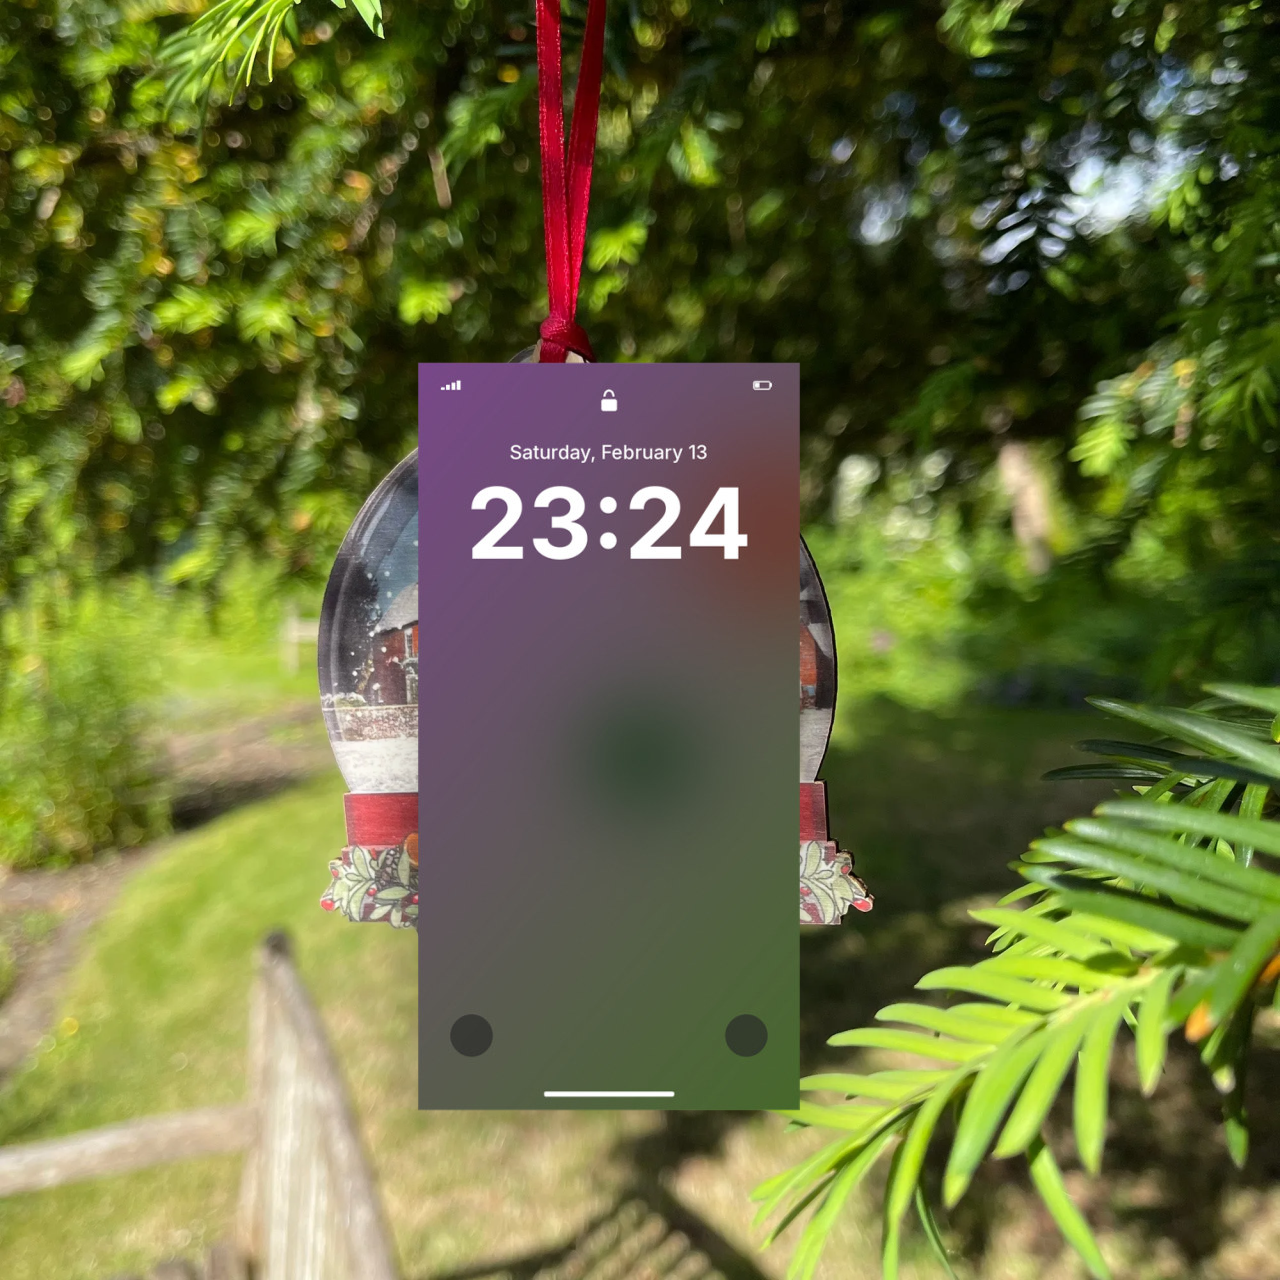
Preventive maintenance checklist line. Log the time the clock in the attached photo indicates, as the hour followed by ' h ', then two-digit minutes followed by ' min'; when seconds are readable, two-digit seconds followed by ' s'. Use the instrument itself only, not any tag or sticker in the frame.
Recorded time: 23 h 24 min
